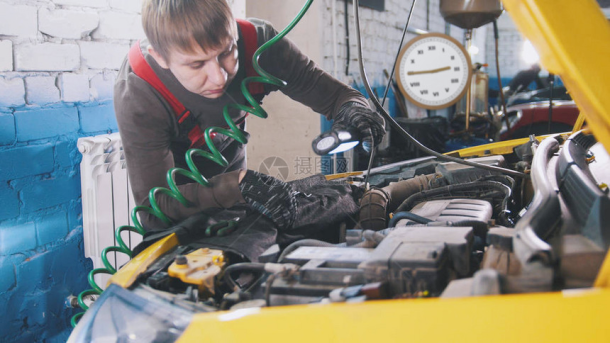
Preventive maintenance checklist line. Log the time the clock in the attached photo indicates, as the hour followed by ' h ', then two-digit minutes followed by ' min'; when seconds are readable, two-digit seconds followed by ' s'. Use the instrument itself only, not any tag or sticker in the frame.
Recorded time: 2 h 45 min
